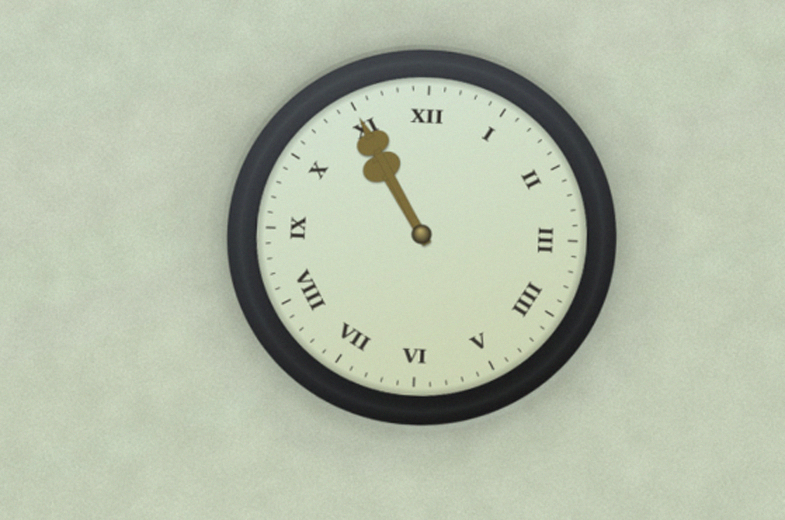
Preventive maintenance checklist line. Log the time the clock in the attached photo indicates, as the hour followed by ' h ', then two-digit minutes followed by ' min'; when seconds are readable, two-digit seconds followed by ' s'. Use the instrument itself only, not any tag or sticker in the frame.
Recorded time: 10 h 55 min
